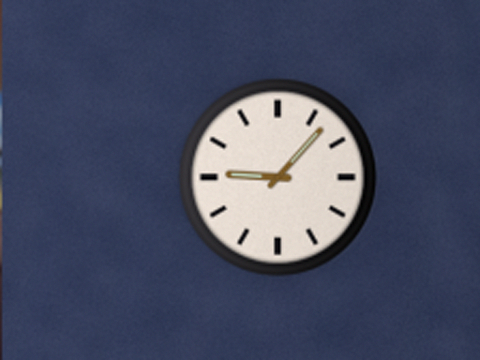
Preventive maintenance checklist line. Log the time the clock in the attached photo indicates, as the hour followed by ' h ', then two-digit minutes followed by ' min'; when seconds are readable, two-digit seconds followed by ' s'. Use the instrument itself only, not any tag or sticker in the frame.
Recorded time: 9 h 07 min
